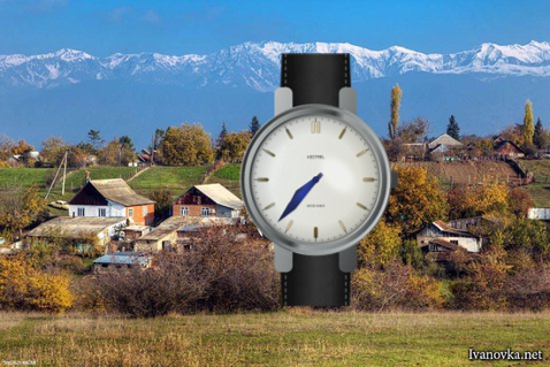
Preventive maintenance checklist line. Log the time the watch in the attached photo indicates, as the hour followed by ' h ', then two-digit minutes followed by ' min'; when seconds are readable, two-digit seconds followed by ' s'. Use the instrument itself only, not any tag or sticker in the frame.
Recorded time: 7 h 37 min
